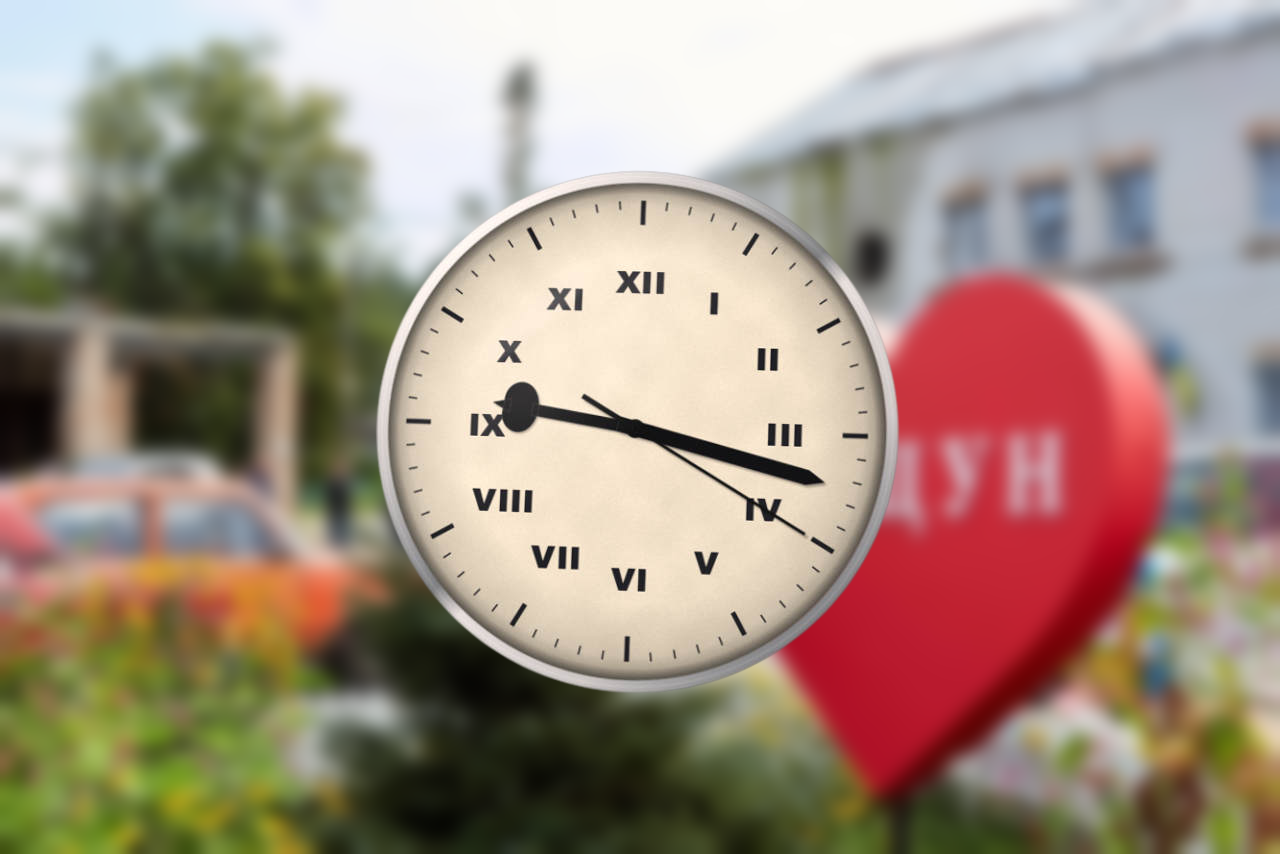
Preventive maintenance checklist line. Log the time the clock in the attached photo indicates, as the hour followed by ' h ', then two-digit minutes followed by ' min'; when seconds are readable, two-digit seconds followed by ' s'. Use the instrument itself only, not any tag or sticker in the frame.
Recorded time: 9 h 17 min 20 s
